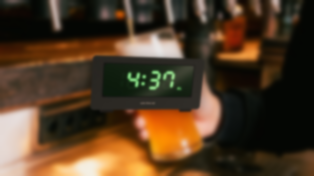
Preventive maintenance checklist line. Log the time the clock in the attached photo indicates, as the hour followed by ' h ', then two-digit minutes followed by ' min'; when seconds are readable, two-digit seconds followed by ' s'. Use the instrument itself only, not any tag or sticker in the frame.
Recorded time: 4 h 37 min
